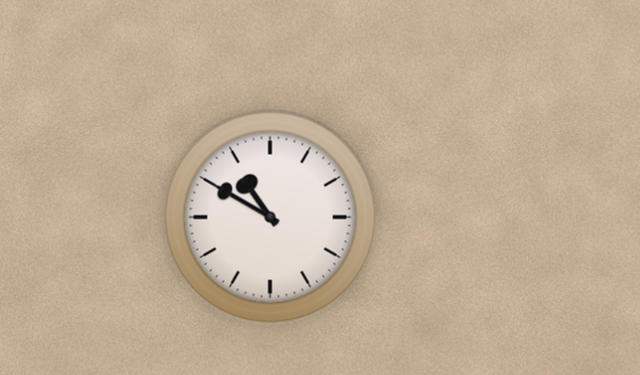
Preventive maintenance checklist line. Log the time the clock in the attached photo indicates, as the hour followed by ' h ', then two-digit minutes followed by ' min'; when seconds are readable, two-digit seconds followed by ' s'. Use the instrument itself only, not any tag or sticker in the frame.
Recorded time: 10 h 50 min
